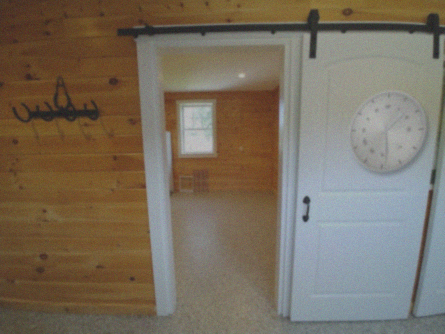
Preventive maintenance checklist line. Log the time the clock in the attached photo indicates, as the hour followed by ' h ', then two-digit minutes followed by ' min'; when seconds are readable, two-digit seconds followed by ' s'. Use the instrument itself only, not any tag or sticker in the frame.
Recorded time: 1 h 29 min
